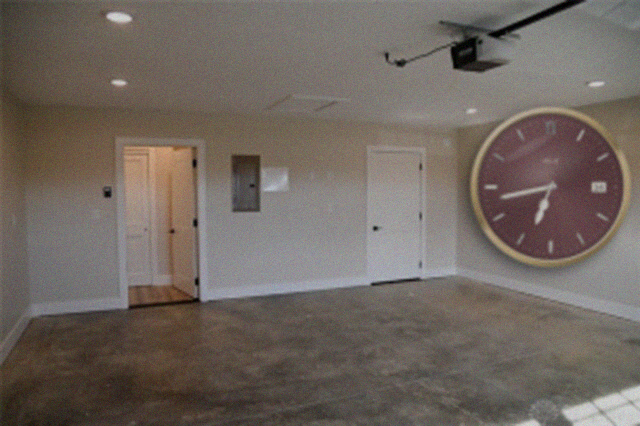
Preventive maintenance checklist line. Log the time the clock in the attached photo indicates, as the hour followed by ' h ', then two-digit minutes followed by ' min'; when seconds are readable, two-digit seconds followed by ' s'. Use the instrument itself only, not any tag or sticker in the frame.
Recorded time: 6 h 43 min
